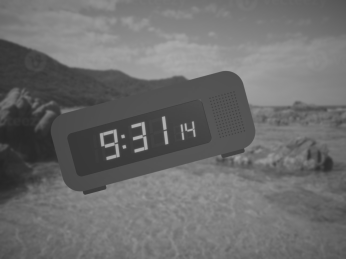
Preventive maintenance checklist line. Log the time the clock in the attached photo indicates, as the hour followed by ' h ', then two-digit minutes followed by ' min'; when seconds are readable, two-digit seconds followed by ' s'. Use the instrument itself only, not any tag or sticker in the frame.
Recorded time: 9 h 31 min 14 s
